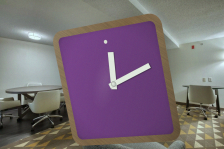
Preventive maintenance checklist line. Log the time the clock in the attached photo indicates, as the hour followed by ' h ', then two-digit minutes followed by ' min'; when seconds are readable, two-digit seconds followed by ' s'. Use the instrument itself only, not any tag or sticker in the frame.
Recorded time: 12 h 12 min
